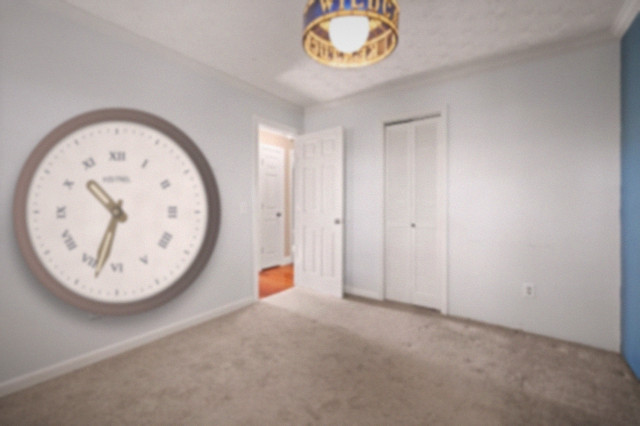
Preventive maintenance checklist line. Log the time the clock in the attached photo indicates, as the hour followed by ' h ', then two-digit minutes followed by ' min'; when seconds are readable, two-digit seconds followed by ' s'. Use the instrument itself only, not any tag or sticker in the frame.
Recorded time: 10 h 33 min
